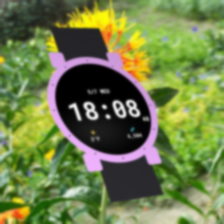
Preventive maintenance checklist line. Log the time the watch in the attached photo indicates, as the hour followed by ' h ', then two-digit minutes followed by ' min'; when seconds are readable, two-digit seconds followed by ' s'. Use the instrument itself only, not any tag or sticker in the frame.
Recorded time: 18 h 08 min
